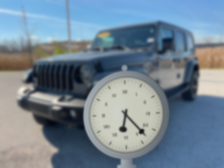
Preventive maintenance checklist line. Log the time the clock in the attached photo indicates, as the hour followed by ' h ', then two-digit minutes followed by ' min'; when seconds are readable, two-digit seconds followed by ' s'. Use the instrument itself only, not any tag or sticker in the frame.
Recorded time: 6 h 23 min
